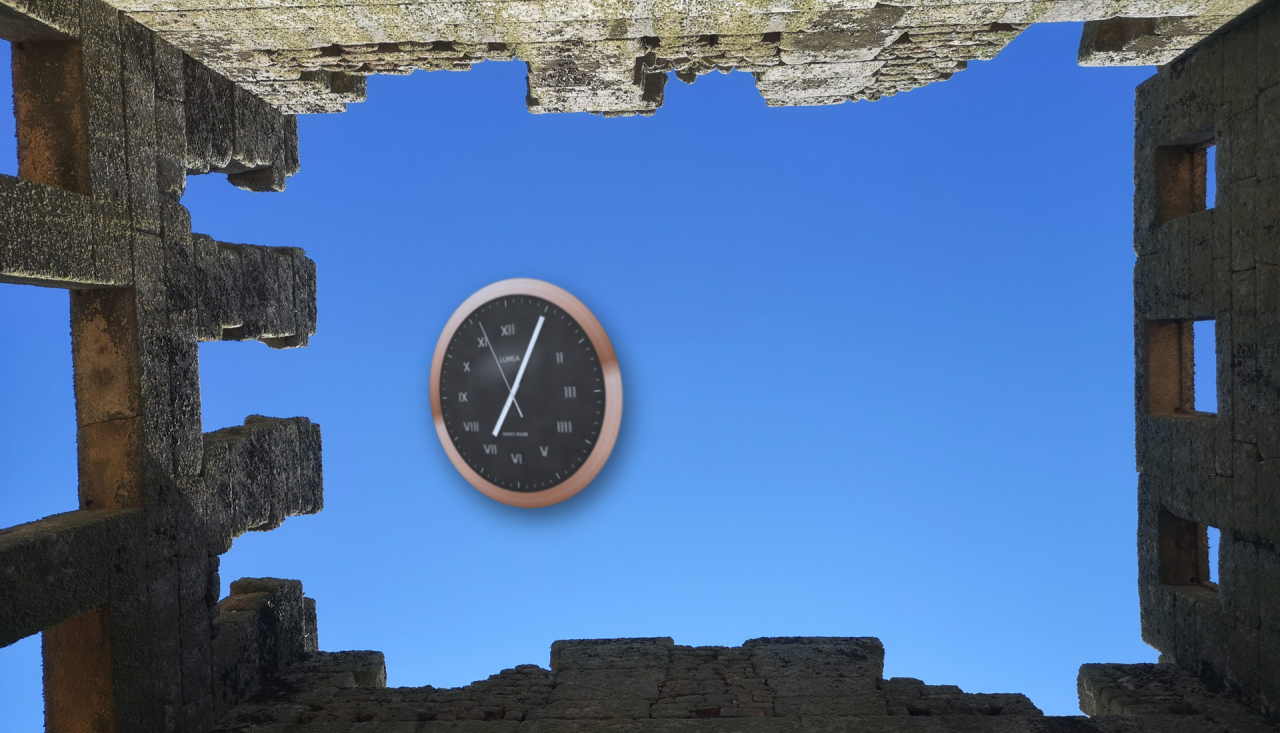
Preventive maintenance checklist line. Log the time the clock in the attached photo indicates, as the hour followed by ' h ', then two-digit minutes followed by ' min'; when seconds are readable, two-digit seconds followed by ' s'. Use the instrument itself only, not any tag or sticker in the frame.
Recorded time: 7 h 04 min 56 s
